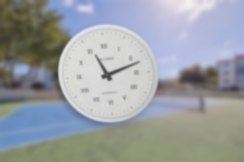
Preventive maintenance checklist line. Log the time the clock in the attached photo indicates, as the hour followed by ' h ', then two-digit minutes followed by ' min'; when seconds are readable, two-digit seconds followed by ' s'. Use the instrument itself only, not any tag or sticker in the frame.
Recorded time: 11 h 12 min
